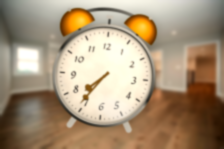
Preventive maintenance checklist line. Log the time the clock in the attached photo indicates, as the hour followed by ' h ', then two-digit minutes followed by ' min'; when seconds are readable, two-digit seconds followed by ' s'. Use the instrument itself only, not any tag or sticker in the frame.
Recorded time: 7 h 36 min
